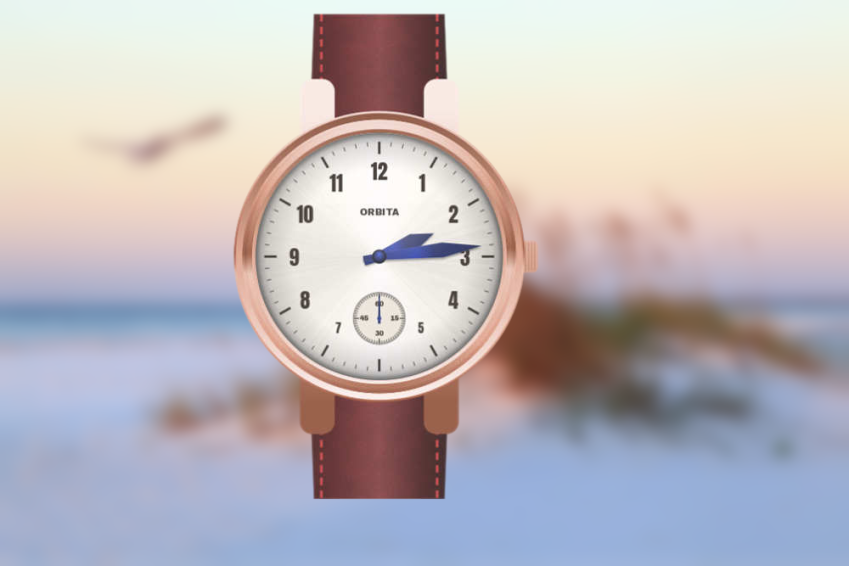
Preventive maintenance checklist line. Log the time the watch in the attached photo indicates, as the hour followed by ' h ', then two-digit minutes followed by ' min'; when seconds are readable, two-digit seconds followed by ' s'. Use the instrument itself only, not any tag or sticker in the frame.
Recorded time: 2 h 14 min
